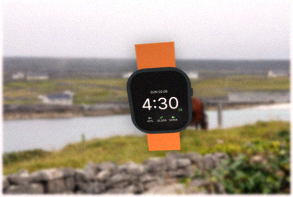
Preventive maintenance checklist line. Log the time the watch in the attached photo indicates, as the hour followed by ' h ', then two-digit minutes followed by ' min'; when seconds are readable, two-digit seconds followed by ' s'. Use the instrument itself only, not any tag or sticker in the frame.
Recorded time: 4 h 30 min
